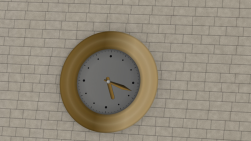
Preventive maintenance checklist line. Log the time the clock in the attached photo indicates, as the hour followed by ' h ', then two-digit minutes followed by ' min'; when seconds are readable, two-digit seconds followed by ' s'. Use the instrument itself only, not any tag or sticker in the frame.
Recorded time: 5 h 18 min
